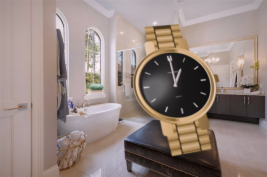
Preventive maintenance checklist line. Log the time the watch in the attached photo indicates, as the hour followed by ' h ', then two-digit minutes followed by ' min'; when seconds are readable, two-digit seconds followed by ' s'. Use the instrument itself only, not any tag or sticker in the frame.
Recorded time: 1 h 00 min
